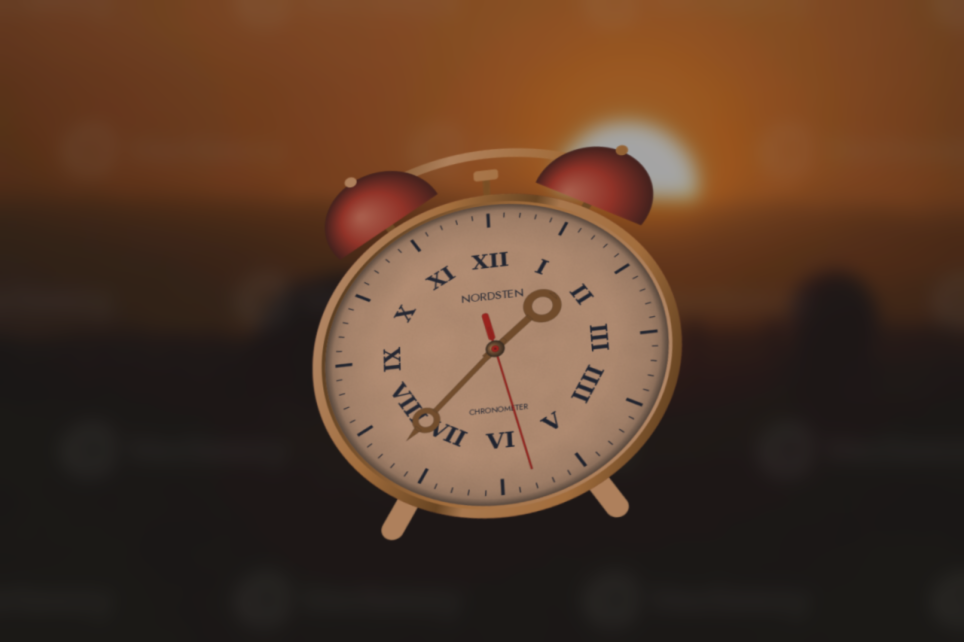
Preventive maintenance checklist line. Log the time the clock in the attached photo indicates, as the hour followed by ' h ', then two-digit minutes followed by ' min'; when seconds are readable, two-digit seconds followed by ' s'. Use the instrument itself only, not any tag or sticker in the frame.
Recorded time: 1 h 37 min 28 s
